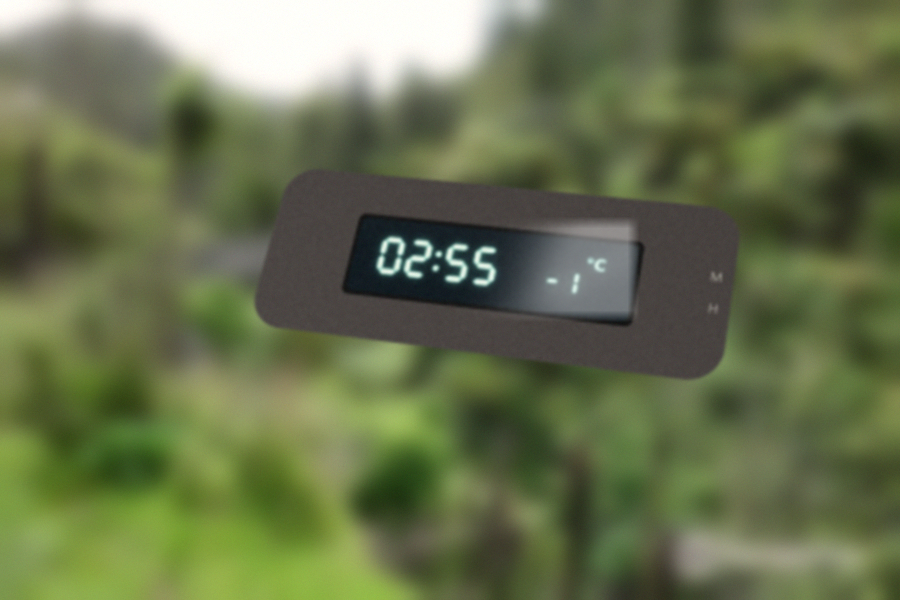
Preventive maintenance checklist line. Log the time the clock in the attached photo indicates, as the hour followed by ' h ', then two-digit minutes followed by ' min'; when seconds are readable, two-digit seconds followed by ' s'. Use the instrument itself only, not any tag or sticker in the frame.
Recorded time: 2 h 55 min
